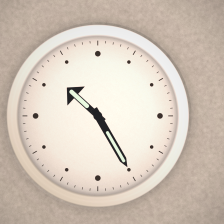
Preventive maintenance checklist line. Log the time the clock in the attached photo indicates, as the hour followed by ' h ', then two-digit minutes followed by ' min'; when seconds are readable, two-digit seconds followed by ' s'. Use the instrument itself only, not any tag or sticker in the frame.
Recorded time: 10 h 25 min
